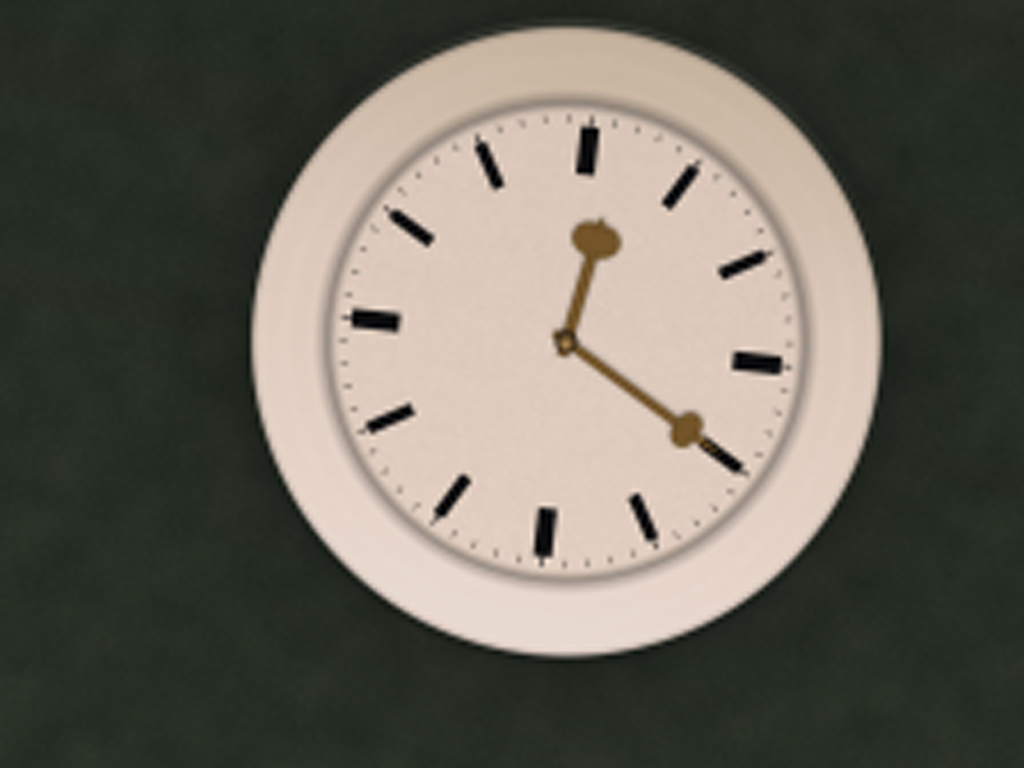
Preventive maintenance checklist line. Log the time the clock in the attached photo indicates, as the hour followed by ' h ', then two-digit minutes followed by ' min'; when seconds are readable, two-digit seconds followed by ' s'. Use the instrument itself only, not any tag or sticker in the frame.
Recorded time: 12 h 20 min
